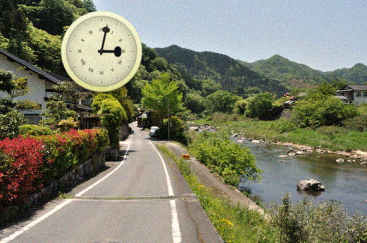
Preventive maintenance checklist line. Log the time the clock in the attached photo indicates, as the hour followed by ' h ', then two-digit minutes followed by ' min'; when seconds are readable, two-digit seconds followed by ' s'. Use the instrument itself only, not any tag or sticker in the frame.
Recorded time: 3 h 02 min
